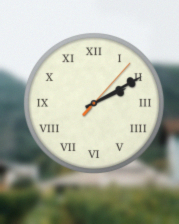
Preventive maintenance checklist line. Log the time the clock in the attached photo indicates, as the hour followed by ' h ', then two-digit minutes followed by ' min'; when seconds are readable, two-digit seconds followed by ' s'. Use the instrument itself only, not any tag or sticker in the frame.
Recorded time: 2 h 10 min 07 s
